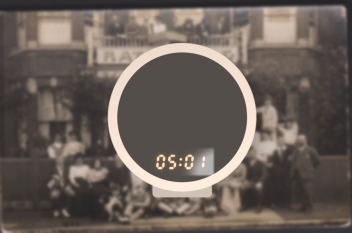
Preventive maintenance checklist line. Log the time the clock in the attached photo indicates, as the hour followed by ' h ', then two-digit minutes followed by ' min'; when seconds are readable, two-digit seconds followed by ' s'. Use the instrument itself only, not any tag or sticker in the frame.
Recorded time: 5 h 01 min
